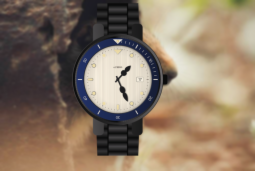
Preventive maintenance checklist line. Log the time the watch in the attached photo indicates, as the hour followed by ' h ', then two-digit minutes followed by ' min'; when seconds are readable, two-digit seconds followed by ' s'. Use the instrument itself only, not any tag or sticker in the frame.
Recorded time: 1 h 26 min
